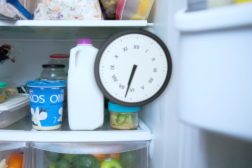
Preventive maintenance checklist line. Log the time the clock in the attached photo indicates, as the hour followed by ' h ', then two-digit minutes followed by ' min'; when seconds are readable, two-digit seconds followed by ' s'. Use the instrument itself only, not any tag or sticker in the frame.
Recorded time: 6 h 32 min
